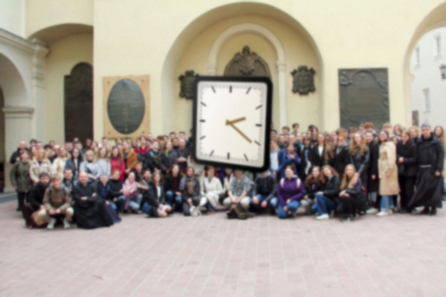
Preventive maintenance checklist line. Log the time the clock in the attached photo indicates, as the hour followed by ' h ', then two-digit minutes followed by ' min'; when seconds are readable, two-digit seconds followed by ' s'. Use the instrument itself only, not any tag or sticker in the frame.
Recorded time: 2 h 21 min
